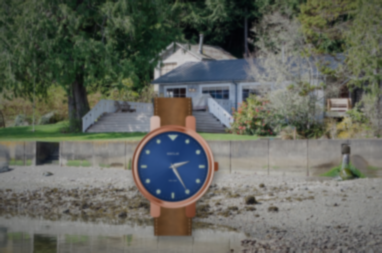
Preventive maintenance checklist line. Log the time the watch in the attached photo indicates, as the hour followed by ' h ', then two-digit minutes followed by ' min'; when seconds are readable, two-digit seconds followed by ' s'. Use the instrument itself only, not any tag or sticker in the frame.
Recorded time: 2 h 25 min
